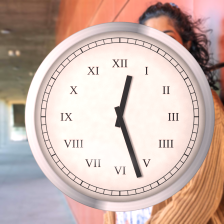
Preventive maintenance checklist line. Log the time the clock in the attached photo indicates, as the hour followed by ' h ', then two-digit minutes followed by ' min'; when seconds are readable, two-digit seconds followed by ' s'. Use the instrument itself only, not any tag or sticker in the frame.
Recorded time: 12 h 27 min
